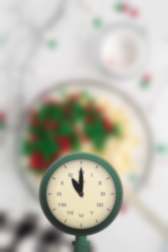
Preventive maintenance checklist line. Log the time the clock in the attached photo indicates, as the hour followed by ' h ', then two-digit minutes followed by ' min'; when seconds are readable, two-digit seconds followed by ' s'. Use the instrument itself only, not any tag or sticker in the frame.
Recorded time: 11 h 00 min
